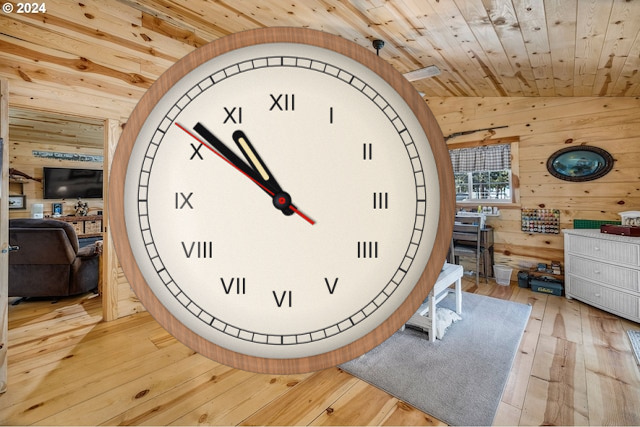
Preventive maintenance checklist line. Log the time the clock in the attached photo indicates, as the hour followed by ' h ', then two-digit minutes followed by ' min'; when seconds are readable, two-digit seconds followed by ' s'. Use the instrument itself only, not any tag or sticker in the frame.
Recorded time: 10 h 51 min 51 s
